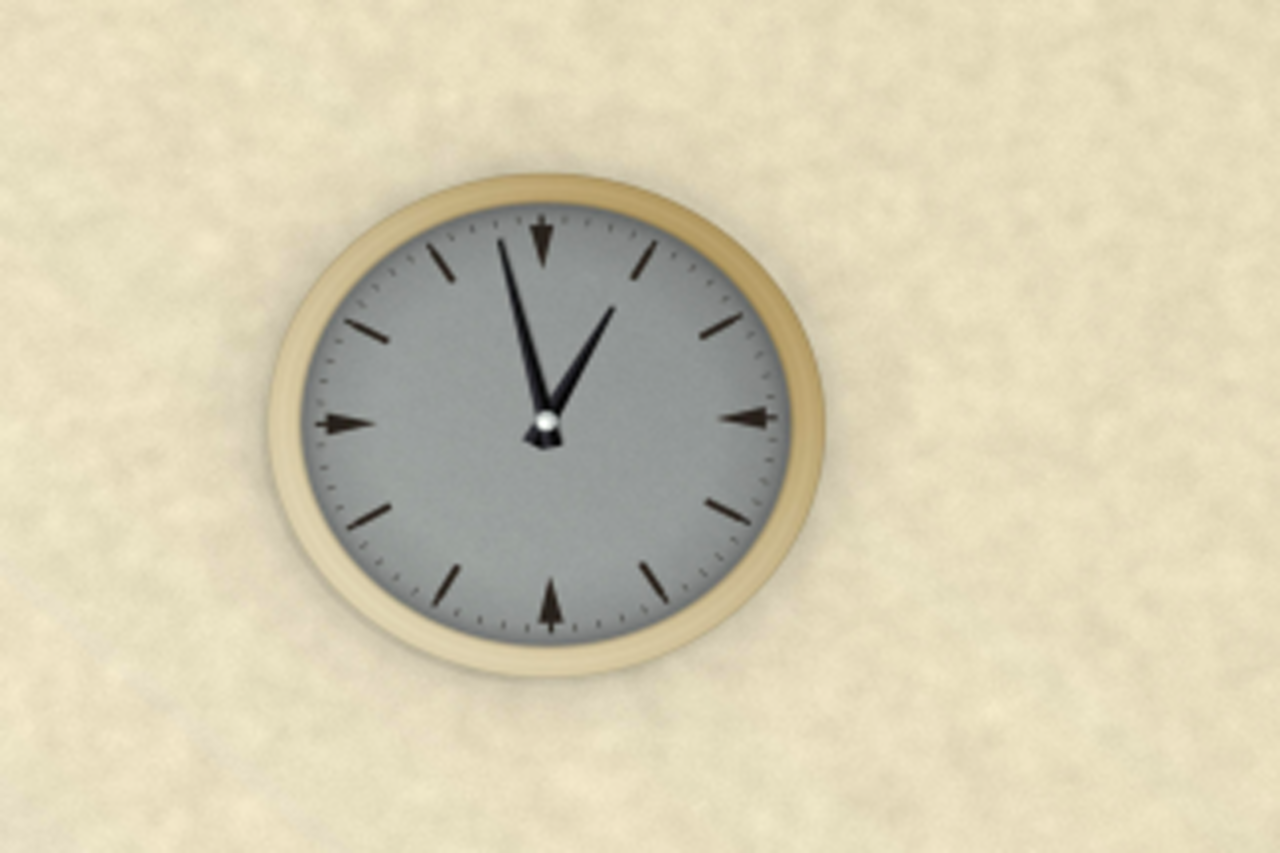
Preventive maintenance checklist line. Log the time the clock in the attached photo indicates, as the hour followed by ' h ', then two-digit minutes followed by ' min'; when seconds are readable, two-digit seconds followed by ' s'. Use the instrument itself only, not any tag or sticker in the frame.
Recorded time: 12 h 58 min
